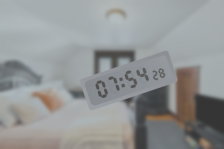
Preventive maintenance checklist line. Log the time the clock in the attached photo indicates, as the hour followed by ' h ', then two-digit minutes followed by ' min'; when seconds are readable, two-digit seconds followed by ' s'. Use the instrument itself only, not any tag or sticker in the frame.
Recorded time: 7 h 54 min 28 s
